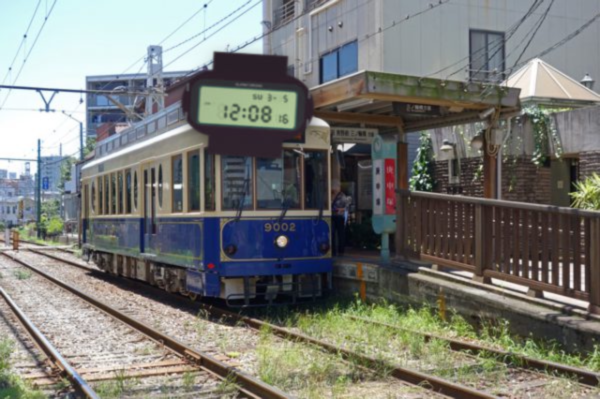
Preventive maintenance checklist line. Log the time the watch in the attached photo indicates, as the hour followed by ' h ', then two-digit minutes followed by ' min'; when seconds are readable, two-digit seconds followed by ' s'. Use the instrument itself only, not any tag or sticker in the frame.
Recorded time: 12 h 08 min
